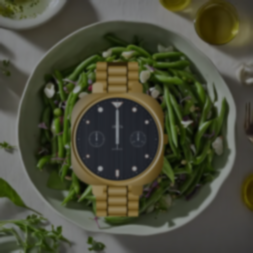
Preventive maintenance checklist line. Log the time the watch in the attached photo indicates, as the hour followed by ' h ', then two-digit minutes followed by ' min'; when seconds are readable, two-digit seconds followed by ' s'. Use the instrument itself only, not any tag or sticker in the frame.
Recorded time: 12 h 00 min
